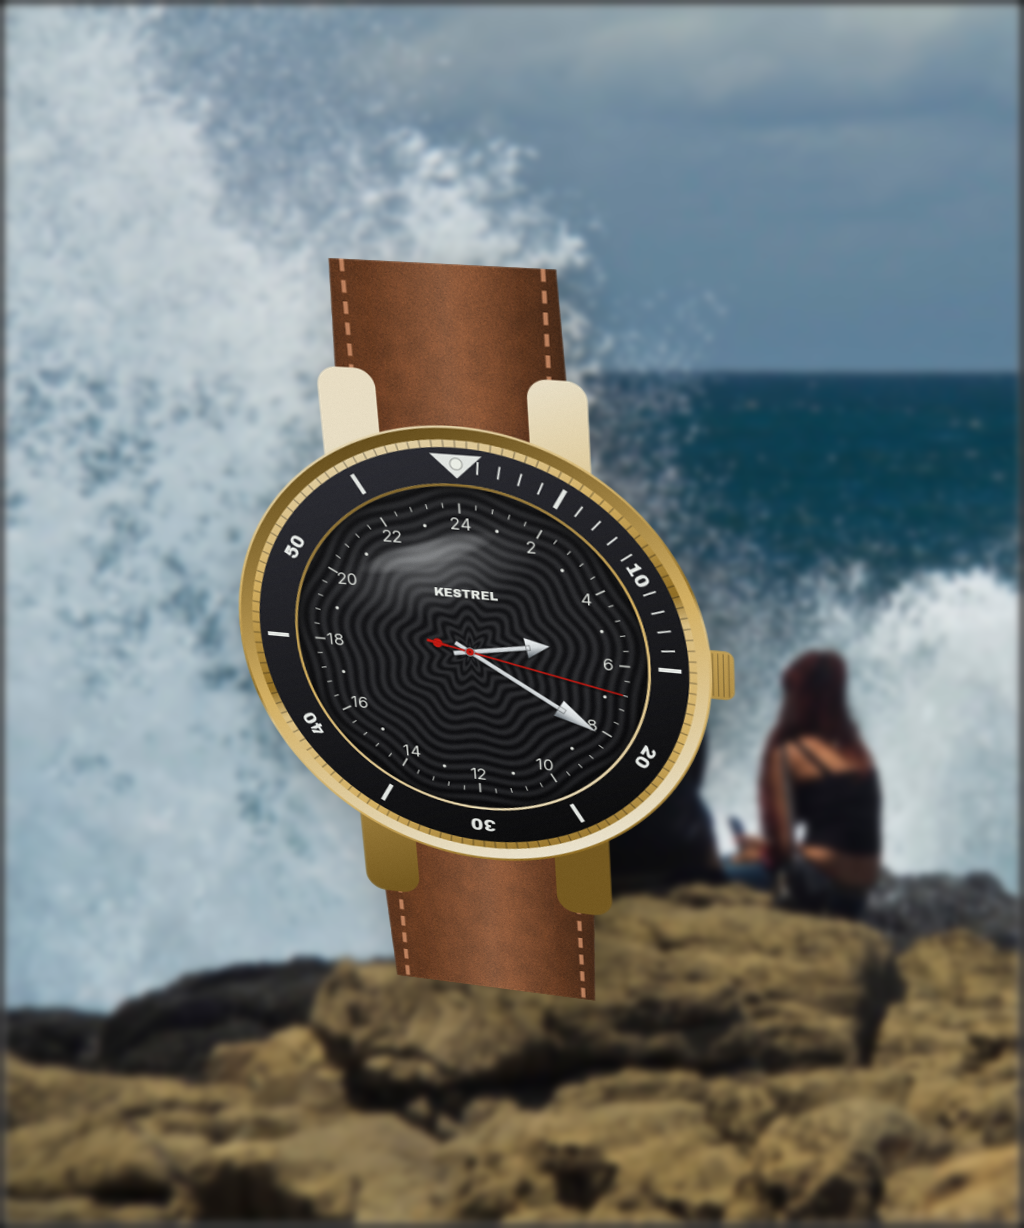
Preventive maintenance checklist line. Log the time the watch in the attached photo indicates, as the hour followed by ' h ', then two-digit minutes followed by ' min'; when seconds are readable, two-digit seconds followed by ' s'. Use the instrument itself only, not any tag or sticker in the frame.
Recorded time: 5 h 20 min 17 s
